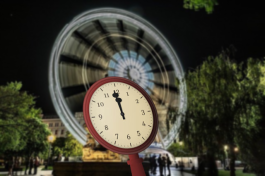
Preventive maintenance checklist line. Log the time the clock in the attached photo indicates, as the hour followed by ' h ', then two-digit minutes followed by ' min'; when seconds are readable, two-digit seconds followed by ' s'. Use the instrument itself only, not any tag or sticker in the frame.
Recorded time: 11 h 59 min
